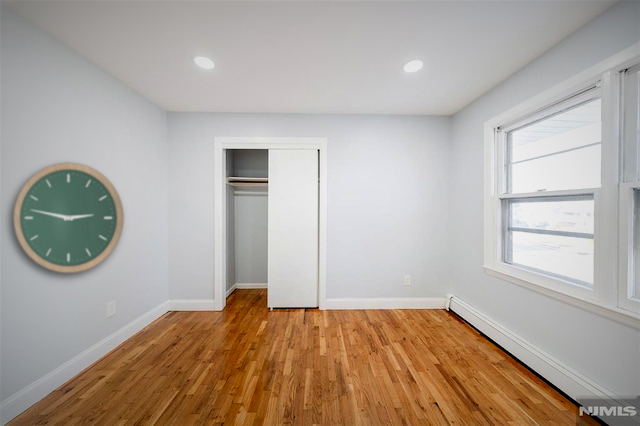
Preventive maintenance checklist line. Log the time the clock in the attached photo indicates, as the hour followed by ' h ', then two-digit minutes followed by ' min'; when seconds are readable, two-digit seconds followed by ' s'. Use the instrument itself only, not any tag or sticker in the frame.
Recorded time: 2 h 47 min
